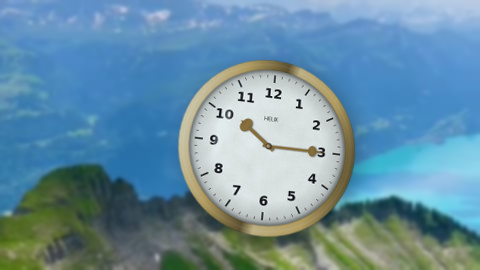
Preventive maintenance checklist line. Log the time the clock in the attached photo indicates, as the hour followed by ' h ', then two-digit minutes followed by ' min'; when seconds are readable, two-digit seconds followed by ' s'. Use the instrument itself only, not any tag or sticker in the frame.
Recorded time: 10 h 15 min
